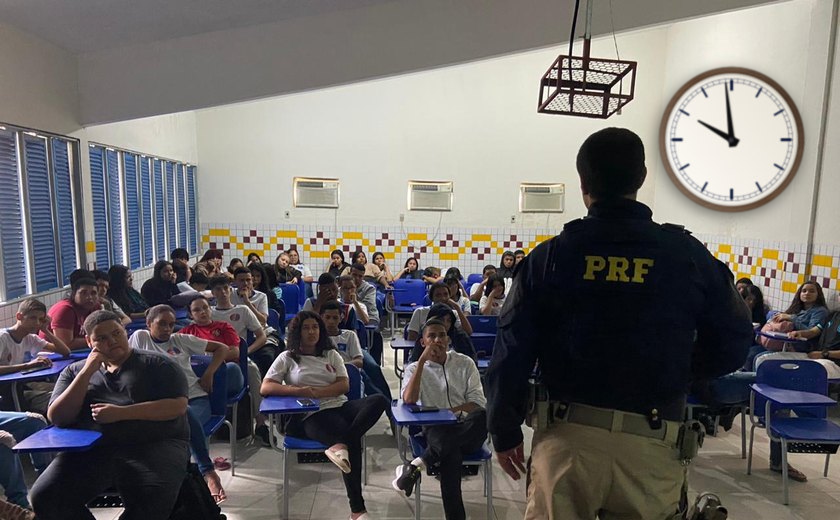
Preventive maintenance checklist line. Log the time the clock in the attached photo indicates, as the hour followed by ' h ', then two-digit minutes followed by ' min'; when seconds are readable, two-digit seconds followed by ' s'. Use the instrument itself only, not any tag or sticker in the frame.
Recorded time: 9 h 59 min
